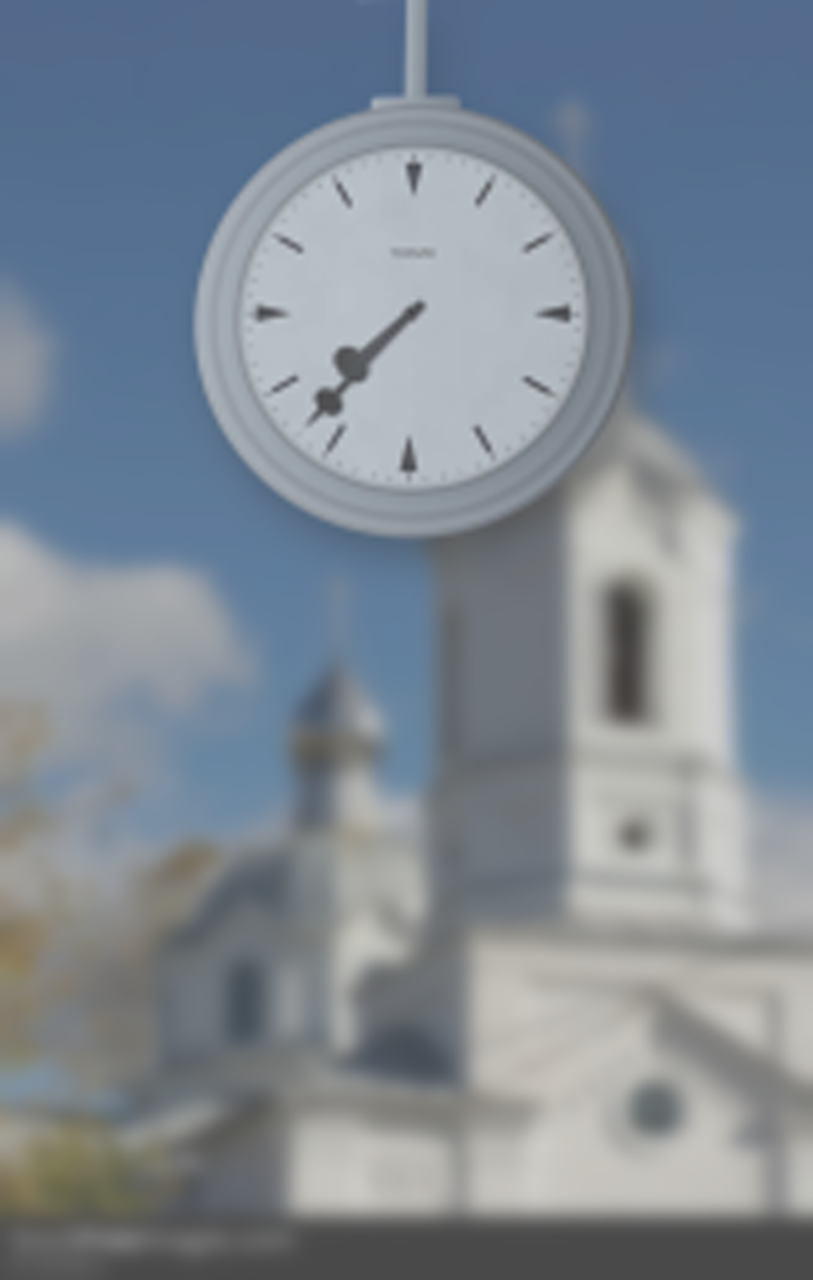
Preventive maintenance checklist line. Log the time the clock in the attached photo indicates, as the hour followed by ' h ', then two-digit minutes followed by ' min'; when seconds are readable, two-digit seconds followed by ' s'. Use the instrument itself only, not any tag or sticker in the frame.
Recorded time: 7 h 37 min
